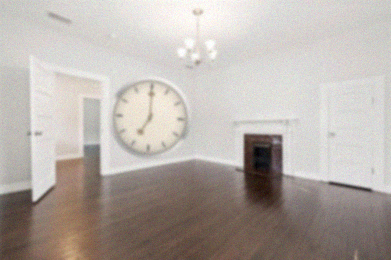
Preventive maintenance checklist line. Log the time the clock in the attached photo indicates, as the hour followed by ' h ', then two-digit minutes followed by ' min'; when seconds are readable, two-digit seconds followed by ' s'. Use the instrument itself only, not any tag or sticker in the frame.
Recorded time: 7 h 00 min
